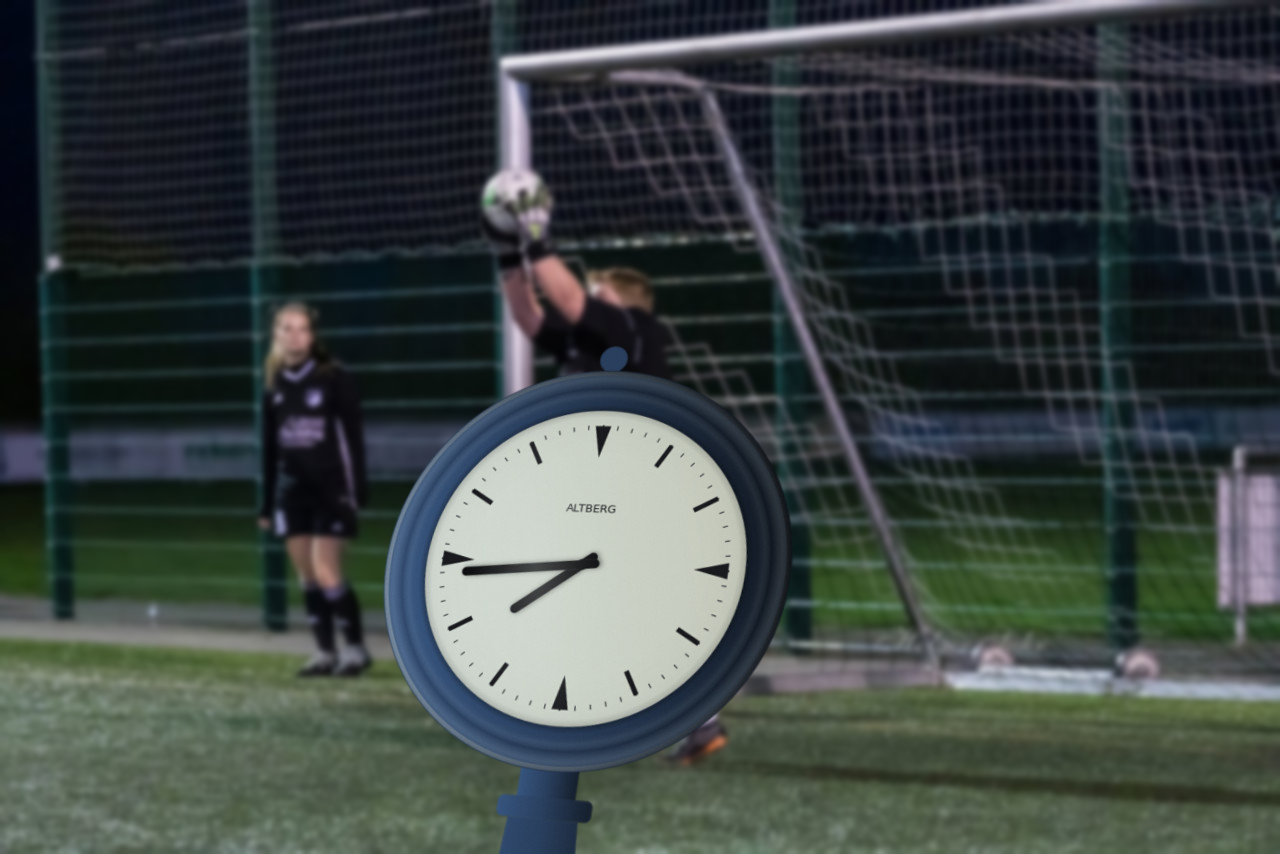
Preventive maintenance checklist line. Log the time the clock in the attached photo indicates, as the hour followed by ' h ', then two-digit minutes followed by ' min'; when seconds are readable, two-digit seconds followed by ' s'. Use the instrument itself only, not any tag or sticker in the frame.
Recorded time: 7 h 44 min
